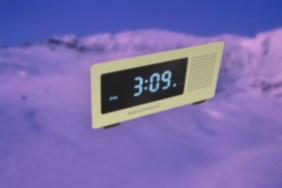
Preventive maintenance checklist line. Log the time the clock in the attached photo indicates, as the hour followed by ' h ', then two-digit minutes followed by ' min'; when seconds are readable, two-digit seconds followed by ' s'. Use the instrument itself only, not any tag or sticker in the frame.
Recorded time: 3 h 09 min
